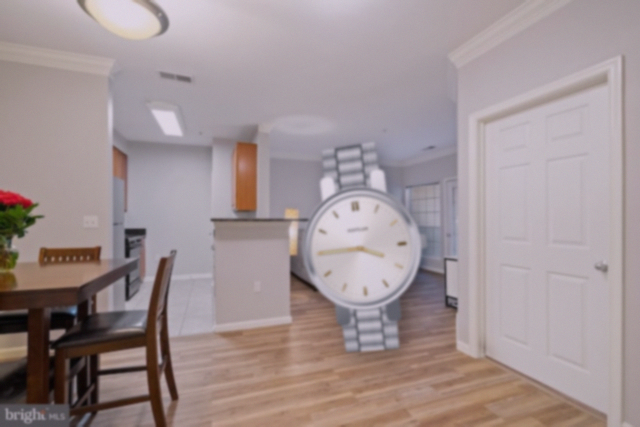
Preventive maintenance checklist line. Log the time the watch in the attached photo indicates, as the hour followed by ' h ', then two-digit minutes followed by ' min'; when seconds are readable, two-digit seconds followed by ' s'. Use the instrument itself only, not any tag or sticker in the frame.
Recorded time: 3 h 45 min
